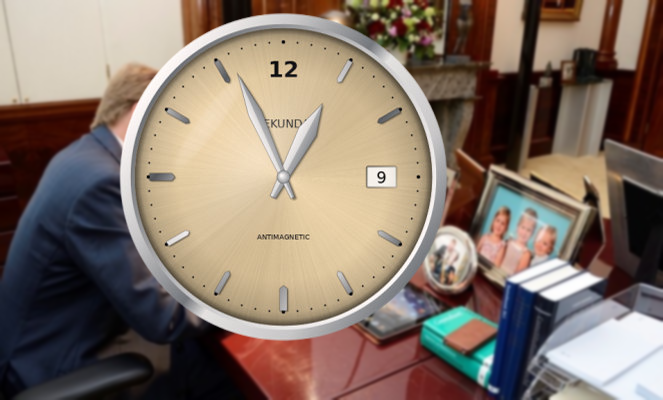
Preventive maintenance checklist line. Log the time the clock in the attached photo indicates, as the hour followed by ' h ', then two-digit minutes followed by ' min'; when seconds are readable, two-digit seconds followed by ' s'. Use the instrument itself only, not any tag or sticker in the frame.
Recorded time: 12 h 56 min
